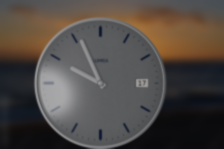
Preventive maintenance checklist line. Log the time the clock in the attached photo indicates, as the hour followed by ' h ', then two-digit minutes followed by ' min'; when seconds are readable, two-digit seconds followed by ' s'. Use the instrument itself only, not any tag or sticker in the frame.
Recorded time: 9 h 56 min
